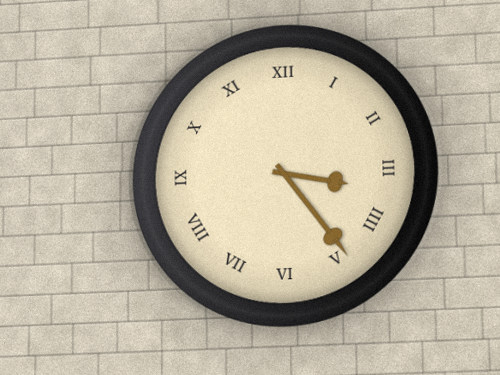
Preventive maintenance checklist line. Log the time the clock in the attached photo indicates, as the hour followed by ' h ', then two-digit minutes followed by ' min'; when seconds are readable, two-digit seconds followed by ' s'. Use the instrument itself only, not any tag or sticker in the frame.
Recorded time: 3 h 24 min
